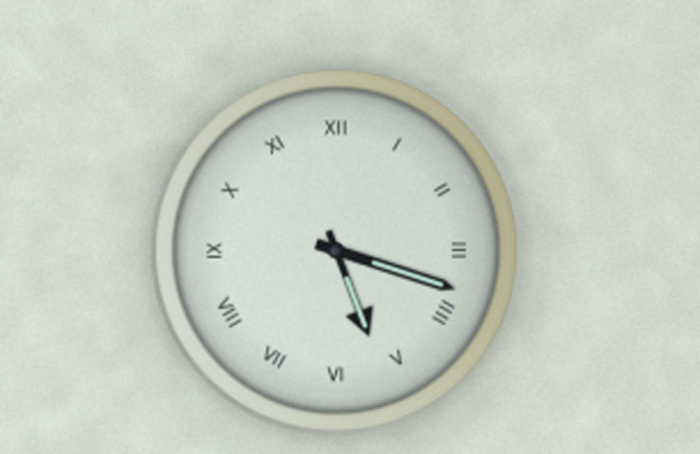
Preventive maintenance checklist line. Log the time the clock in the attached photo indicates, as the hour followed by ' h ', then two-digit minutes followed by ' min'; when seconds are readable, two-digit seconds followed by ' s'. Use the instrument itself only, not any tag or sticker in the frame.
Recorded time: 5 h 18 min
